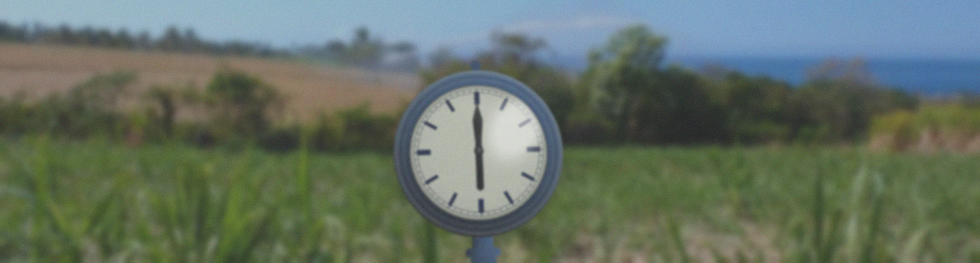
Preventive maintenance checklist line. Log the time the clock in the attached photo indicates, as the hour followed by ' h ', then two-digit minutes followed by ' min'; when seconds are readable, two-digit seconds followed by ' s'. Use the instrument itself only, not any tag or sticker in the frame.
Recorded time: 6 h 00 min
